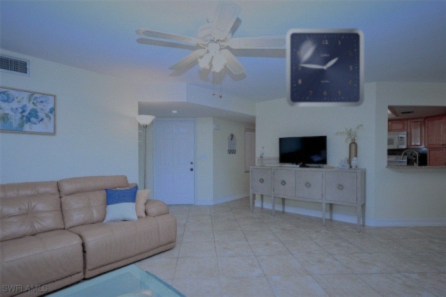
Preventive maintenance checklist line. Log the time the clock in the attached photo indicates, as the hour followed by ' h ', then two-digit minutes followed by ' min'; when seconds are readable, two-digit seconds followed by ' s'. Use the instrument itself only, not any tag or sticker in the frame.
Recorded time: 1 h 46 min
